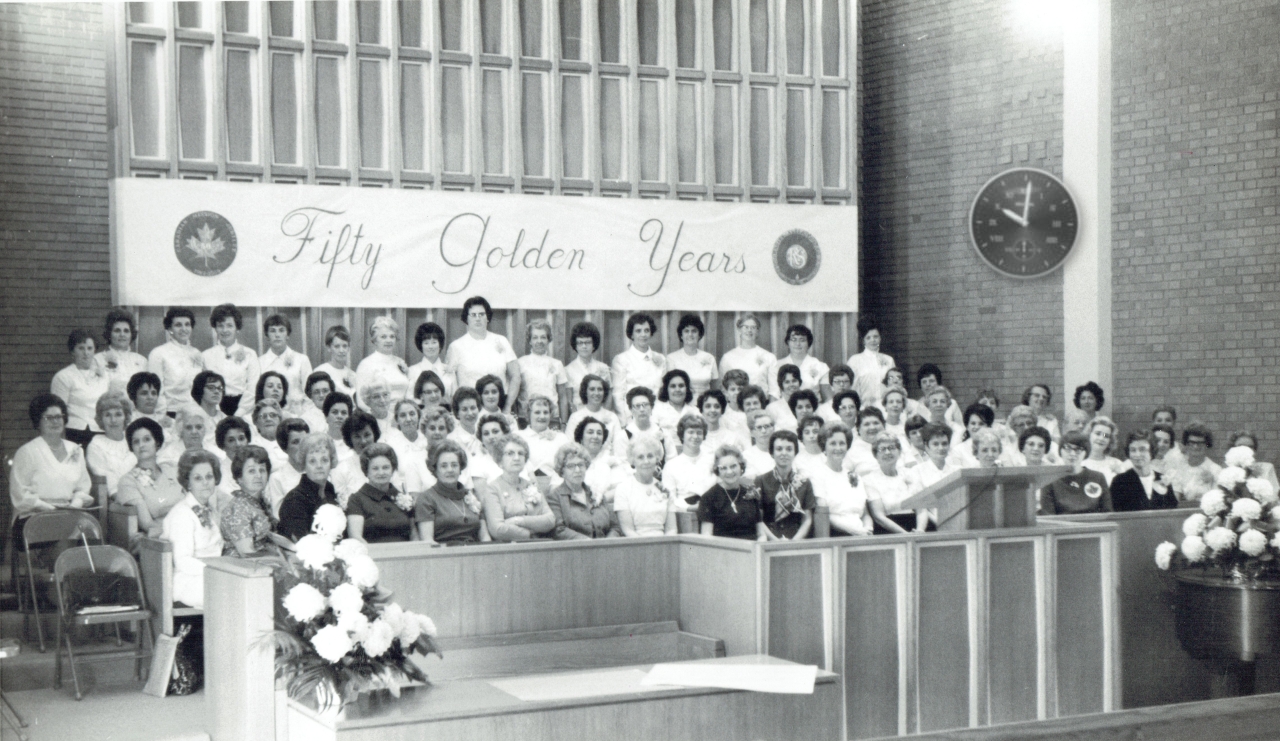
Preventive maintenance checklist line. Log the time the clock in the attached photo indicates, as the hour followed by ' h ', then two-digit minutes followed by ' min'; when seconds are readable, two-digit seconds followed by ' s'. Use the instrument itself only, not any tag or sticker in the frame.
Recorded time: 10 h 01 min
